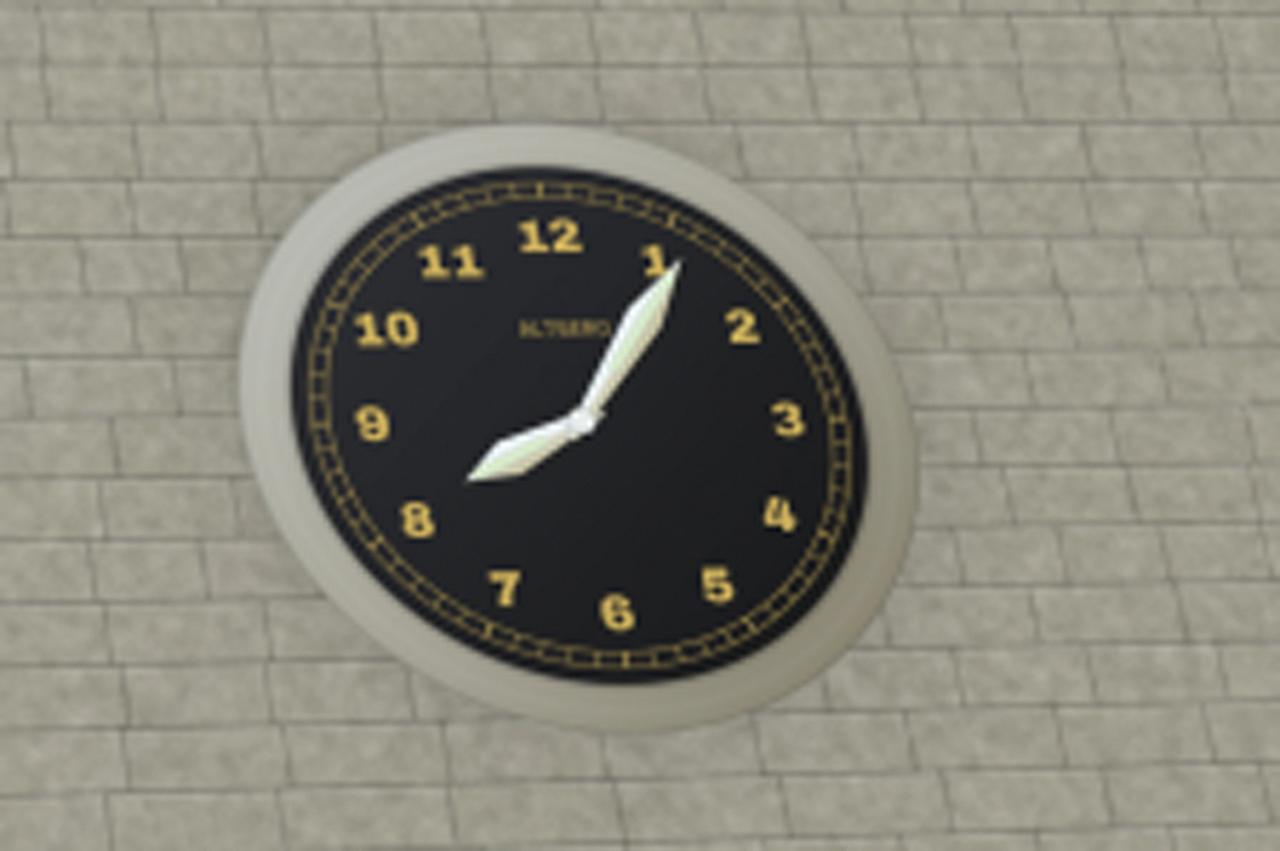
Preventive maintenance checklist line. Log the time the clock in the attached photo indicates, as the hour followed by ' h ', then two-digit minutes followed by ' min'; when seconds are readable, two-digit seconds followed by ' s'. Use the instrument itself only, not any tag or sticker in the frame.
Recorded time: 8 h 06 min
